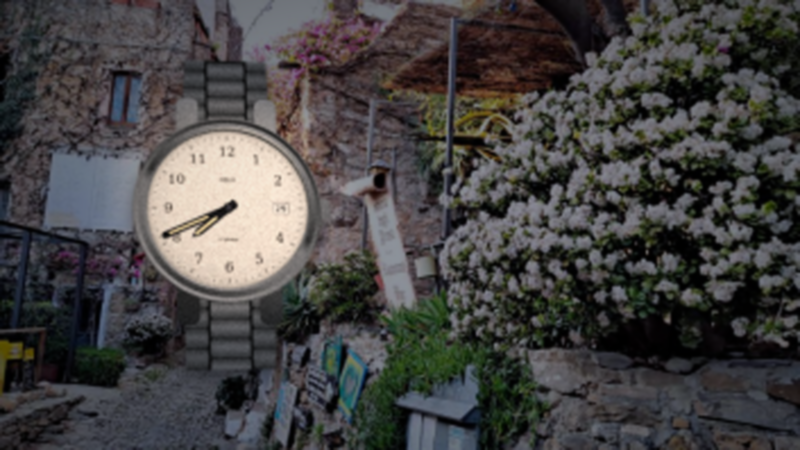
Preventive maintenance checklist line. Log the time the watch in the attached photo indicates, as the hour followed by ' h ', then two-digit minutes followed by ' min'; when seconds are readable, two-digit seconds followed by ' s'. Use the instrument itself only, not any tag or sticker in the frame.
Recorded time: 7 h 41 min
